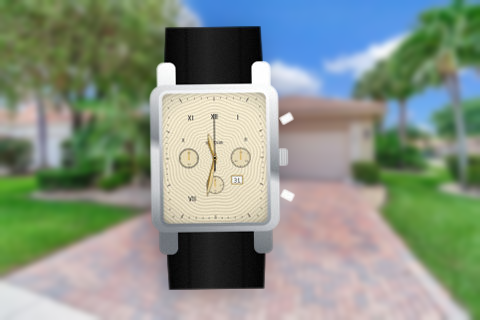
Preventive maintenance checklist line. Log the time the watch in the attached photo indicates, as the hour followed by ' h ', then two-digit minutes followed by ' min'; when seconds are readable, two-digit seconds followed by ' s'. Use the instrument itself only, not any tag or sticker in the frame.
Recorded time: 11 h 32 min
